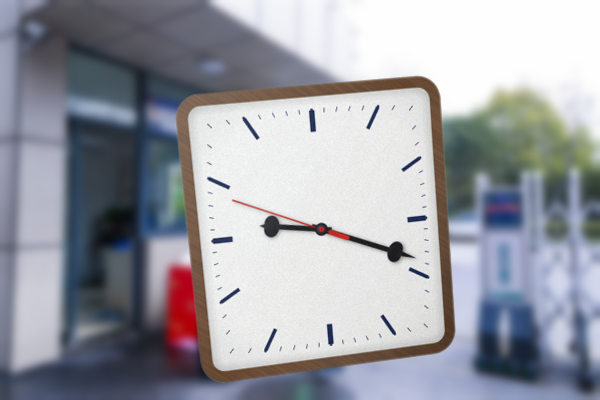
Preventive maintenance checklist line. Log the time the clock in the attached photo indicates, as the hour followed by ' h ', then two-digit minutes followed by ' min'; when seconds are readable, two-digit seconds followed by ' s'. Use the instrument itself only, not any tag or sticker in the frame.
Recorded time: 9 h 18 min 49 s
